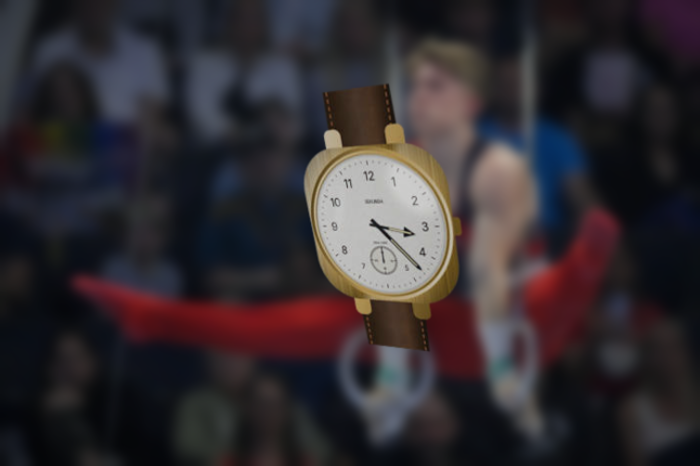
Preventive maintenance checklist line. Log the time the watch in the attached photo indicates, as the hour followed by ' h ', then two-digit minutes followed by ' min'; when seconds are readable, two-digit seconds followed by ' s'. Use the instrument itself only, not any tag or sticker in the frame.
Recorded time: 3 h 23 min
